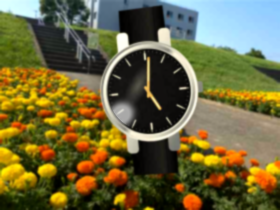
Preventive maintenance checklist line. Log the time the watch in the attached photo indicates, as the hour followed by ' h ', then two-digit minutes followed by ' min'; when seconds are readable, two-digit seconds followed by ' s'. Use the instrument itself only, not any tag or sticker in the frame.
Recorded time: 5 h 01 min
